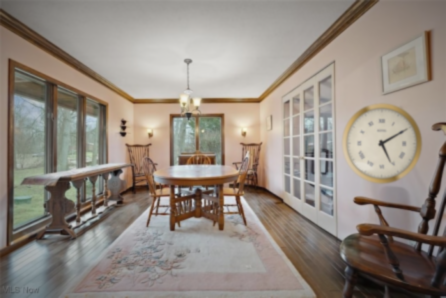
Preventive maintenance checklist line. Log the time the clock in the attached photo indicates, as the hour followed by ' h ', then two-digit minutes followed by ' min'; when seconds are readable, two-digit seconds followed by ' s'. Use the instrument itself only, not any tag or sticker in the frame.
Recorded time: 5 h 10 min
